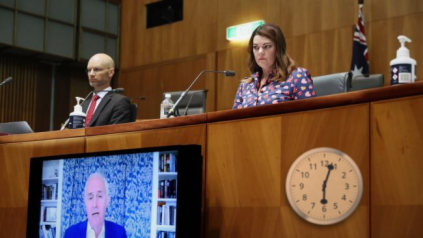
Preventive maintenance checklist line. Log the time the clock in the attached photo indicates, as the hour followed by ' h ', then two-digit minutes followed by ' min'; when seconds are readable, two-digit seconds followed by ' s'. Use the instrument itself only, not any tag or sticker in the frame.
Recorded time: 6 h 03 min
